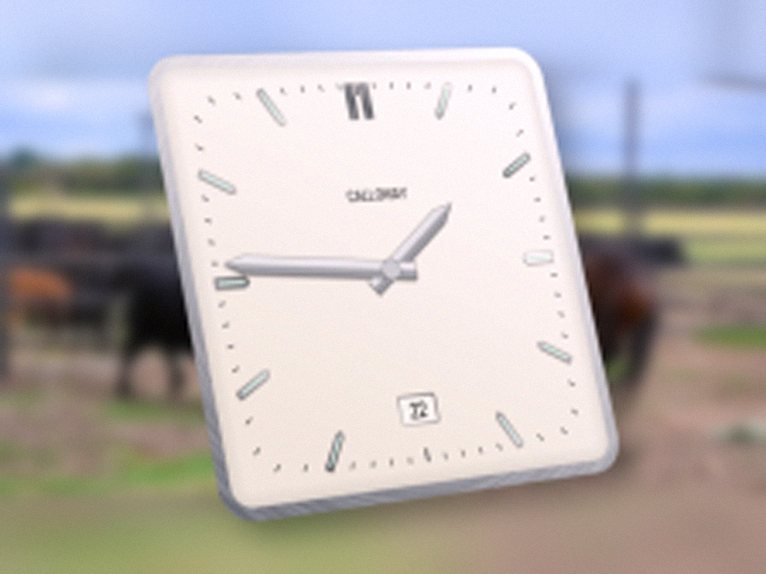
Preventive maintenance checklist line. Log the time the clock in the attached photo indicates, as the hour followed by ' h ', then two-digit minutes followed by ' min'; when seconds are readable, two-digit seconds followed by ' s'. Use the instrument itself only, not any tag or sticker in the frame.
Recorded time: 1 h 46 min
